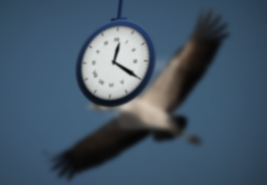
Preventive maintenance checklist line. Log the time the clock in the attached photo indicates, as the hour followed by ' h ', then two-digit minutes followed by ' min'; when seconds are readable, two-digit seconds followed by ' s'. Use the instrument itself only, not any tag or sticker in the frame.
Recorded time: 12 h 20 min
